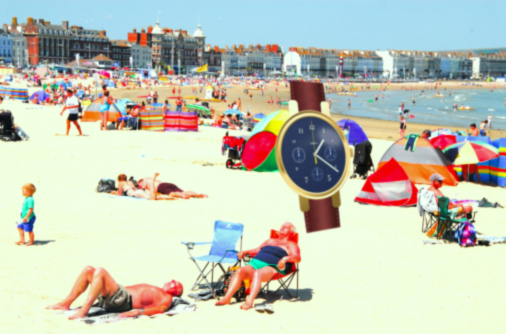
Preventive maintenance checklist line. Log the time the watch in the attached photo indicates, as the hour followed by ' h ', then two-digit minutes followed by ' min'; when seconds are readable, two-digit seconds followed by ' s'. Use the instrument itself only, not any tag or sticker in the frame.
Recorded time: 1 h 21 min
